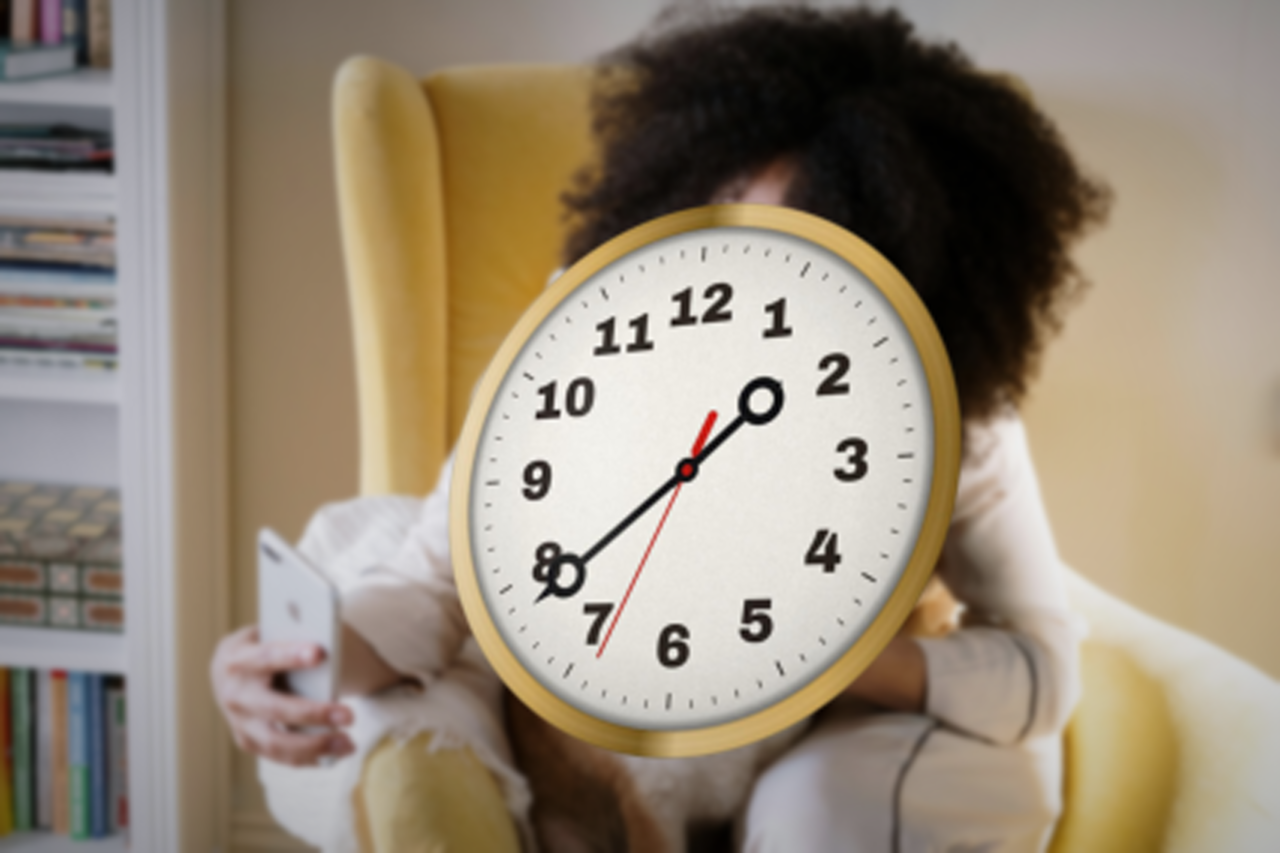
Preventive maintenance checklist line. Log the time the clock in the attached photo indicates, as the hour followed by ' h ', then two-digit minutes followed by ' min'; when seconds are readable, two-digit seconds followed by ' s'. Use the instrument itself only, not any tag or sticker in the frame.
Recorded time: 1 h 38 min 34 s
